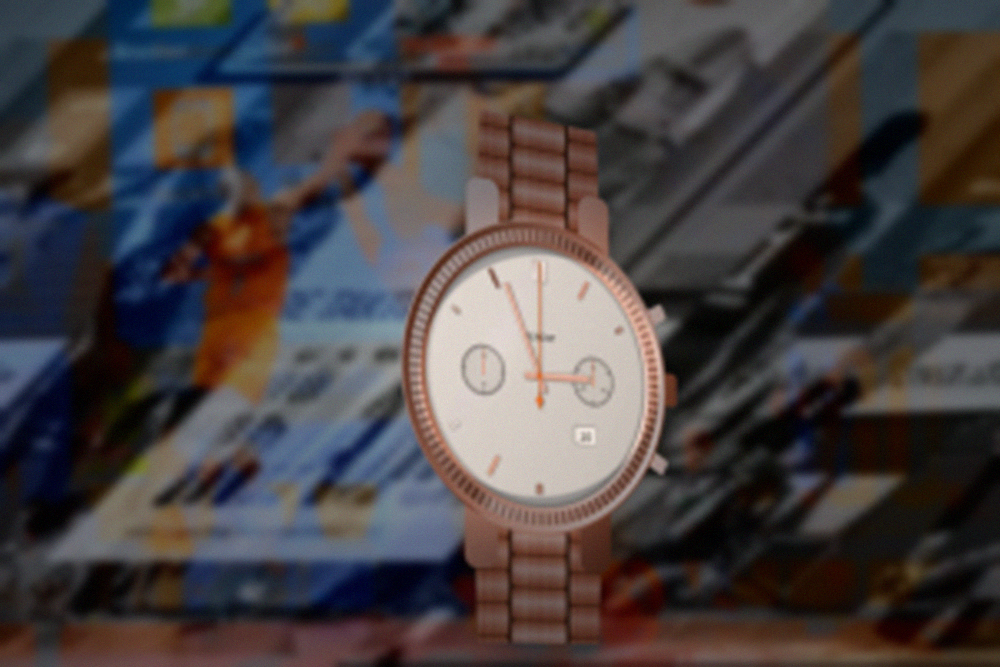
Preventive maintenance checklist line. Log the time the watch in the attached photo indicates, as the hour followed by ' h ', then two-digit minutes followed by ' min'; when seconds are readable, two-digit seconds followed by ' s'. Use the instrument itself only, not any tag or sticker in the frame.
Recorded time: 2 h 56 min
